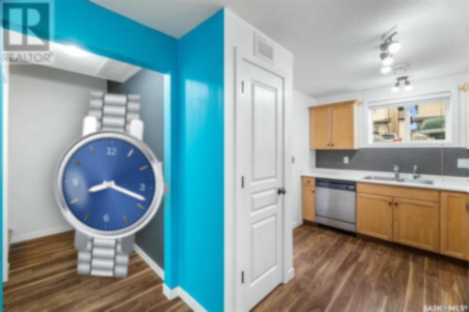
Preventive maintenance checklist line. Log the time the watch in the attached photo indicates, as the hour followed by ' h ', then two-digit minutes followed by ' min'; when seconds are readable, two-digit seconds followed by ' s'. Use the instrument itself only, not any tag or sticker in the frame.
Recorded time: 8 h 18 min
